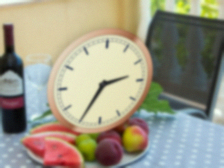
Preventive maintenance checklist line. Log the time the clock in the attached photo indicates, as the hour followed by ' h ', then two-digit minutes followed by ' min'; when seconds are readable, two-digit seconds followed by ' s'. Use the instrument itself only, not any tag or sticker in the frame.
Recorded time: 2 h 35 min
